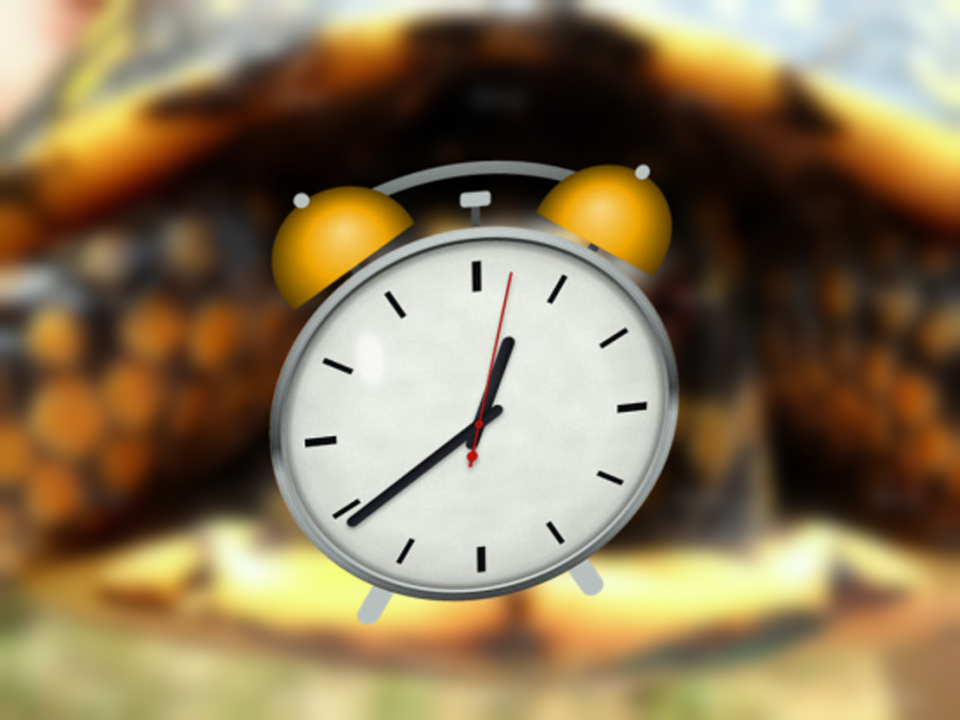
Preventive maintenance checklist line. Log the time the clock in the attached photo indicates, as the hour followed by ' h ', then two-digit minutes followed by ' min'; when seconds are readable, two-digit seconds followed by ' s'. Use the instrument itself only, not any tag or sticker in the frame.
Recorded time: 12 h 39 min 02 s
